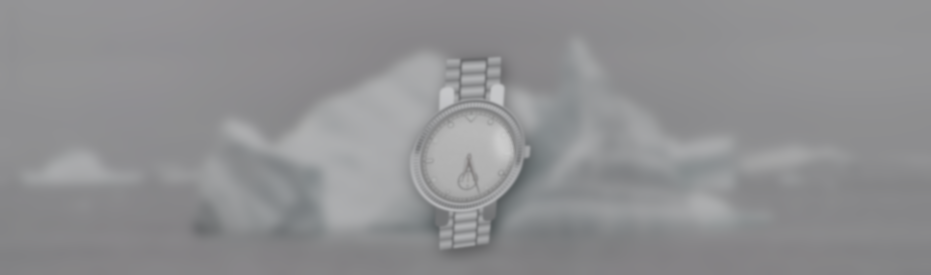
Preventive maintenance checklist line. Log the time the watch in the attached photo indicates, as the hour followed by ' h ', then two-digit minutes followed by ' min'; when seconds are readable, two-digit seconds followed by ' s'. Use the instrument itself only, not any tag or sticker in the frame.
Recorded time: 6 h 27 min
